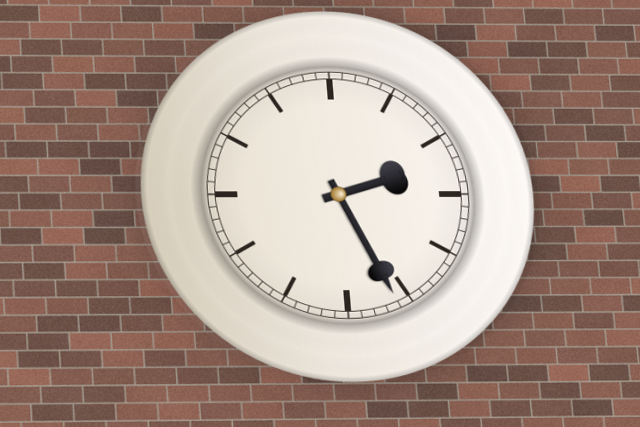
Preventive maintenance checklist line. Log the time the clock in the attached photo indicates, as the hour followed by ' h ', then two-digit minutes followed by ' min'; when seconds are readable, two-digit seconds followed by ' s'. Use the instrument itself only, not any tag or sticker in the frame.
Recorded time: 2 h 26 min
